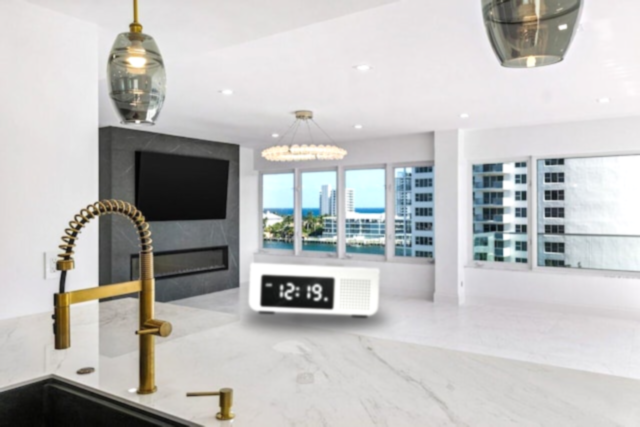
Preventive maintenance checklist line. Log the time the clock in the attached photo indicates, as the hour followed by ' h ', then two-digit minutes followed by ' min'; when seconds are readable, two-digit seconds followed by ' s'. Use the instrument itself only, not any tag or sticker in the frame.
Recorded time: 12 h 19 min
